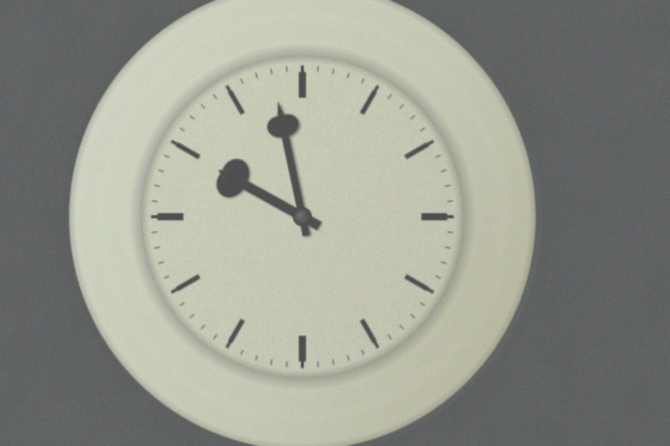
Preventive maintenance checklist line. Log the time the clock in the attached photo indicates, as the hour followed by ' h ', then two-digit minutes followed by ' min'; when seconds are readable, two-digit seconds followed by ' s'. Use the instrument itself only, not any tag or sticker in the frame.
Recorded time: 9 h 58 min
